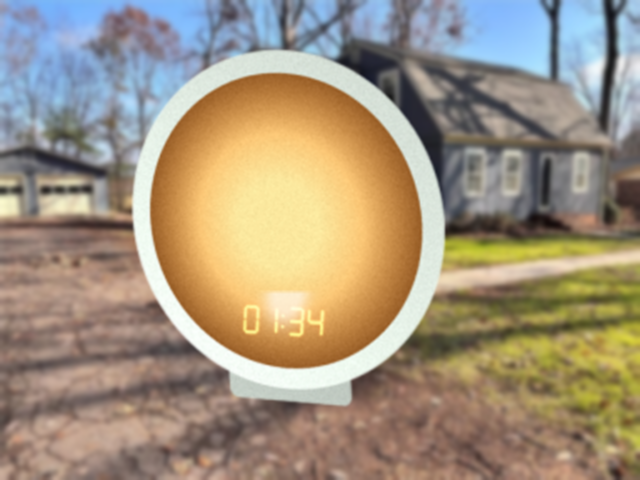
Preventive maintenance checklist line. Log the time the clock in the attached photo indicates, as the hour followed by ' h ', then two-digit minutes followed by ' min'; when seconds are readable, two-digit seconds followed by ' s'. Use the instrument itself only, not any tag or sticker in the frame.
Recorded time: 1 h 34 min
